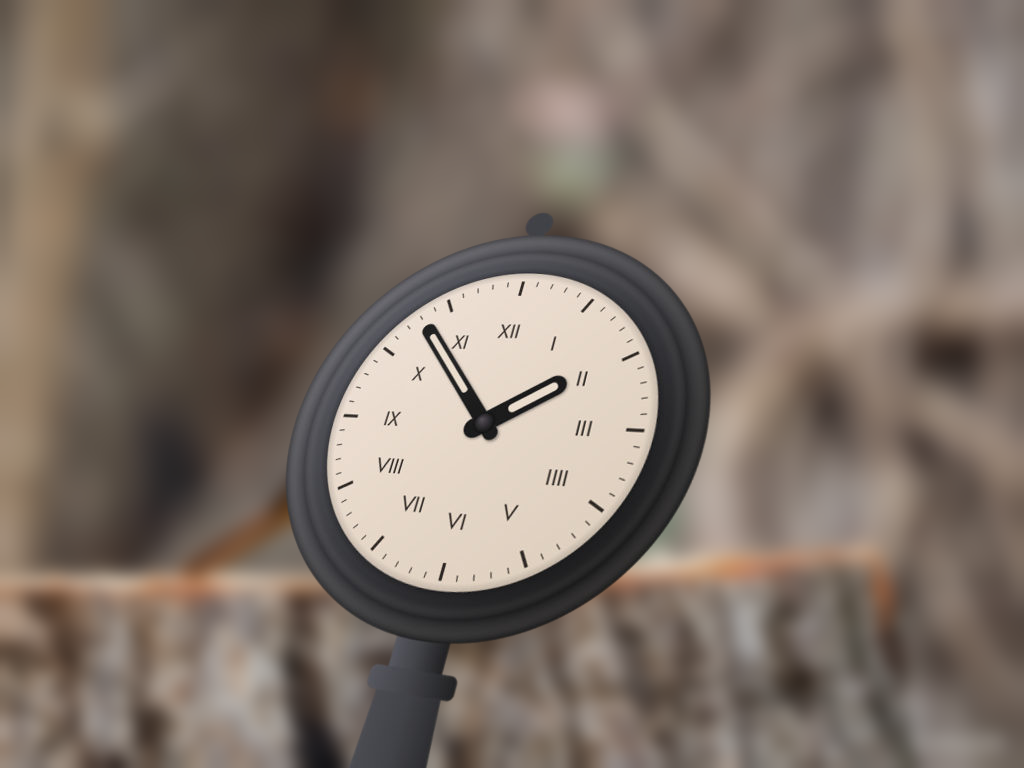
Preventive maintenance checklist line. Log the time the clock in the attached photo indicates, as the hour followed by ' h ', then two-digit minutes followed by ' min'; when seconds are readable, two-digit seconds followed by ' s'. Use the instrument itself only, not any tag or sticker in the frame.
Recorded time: 1 h 53 min
